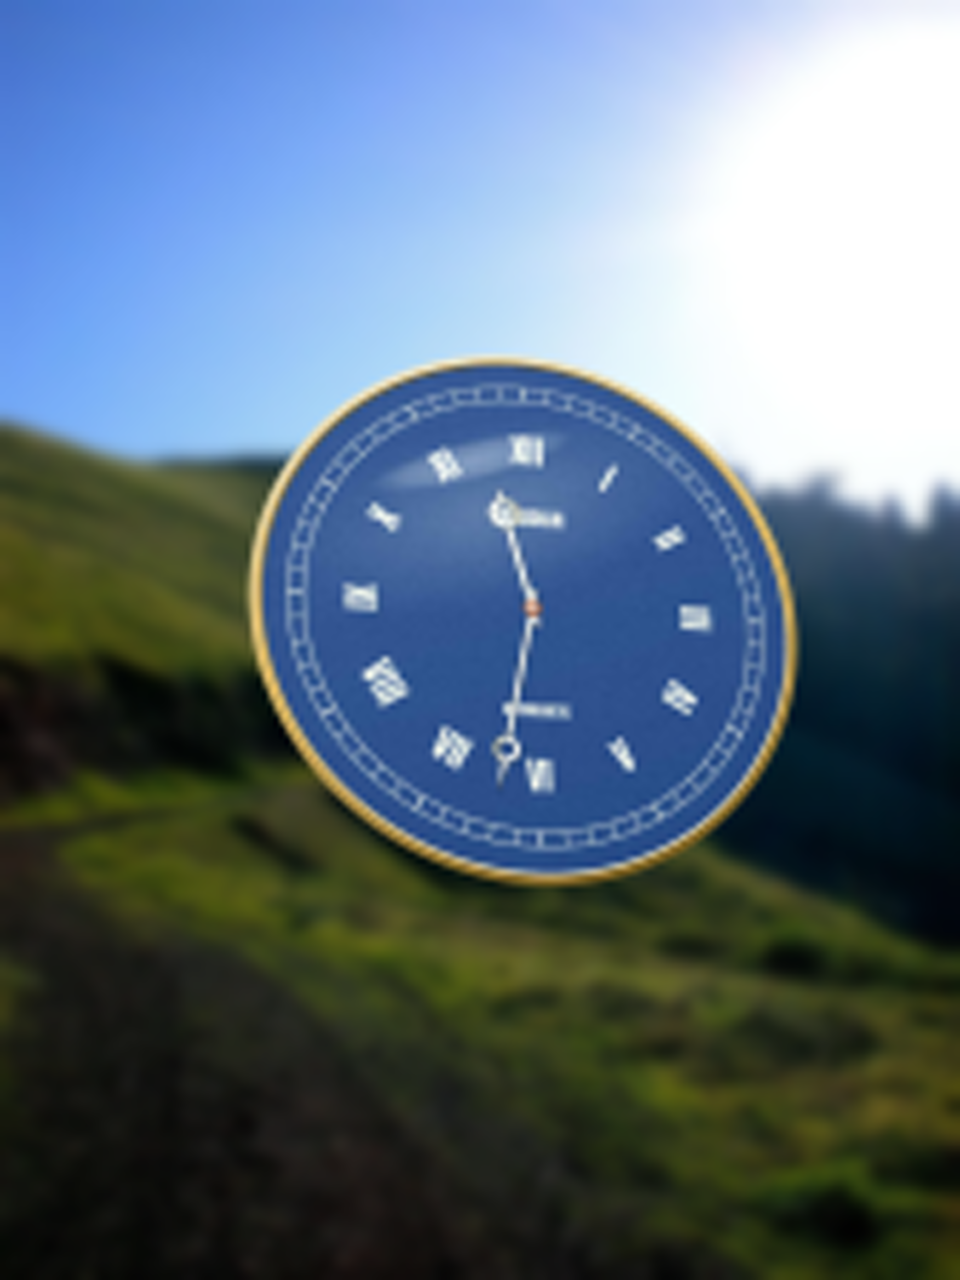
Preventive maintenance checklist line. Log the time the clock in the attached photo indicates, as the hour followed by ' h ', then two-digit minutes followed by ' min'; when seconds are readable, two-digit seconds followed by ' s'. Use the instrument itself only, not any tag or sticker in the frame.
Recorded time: 11 h 32 min
